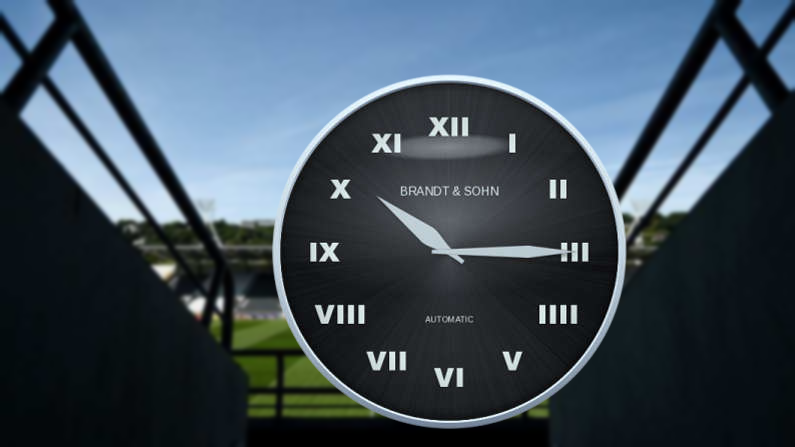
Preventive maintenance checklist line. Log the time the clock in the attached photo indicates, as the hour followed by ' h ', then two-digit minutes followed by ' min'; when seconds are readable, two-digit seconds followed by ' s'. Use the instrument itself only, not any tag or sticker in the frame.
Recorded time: 10 h 15 min
